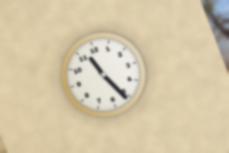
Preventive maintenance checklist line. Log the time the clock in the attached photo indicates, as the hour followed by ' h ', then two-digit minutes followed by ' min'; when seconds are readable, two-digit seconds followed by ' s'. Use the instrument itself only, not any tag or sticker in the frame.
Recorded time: 11 h 26 min
